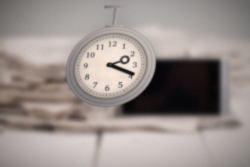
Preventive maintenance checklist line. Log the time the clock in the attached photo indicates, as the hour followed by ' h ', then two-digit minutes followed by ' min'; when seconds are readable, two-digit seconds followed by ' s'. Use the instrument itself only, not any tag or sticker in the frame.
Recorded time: 2 h 19 min
